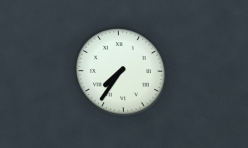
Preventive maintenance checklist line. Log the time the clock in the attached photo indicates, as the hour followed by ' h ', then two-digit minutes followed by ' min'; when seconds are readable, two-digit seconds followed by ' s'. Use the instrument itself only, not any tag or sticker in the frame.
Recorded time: 7 h 36 min
